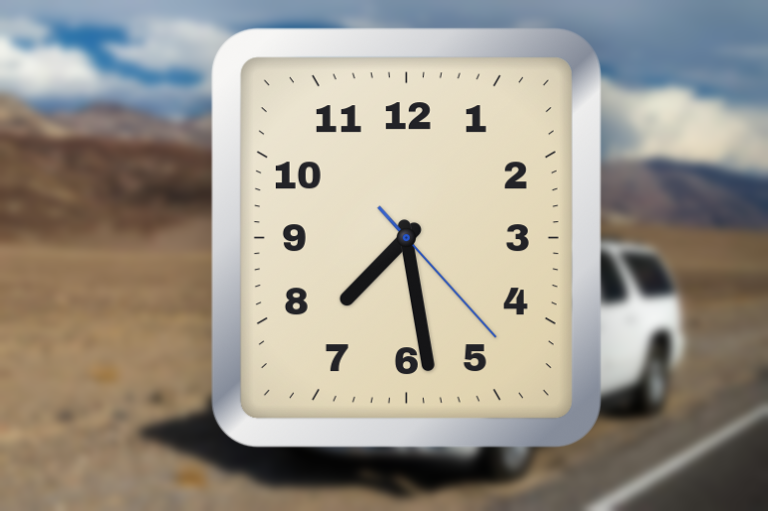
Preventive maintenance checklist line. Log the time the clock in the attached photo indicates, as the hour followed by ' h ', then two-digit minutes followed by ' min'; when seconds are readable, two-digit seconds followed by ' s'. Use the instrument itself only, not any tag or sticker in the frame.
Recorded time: 7 h 28 min 23 s
